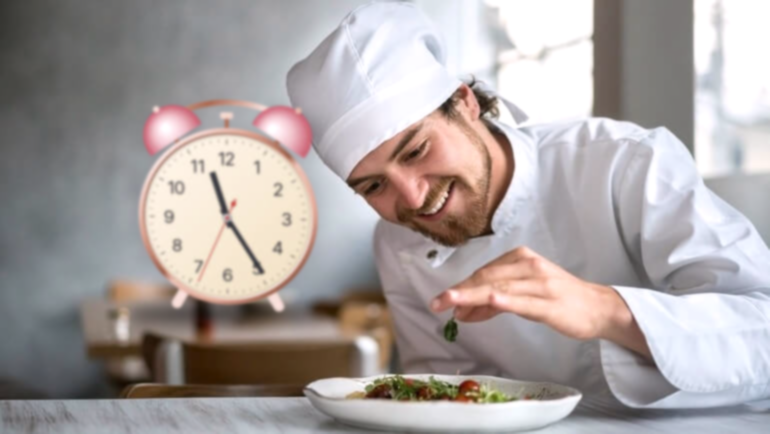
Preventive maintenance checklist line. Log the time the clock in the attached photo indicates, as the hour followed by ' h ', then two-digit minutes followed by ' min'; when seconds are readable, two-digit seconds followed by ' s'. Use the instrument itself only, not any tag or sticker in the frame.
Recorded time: 11 h 24 min 34 s
